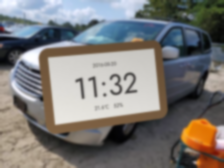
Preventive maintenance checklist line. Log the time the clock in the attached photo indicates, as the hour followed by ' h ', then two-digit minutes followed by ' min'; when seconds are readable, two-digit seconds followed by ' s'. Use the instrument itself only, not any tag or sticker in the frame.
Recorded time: 11 h 32 min
